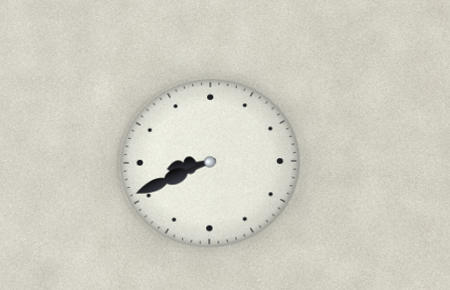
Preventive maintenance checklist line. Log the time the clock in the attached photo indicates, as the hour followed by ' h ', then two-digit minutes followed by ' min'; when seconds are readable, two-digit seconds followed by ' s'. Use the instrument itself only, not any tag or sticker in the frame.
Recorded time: 8 h 41 min
